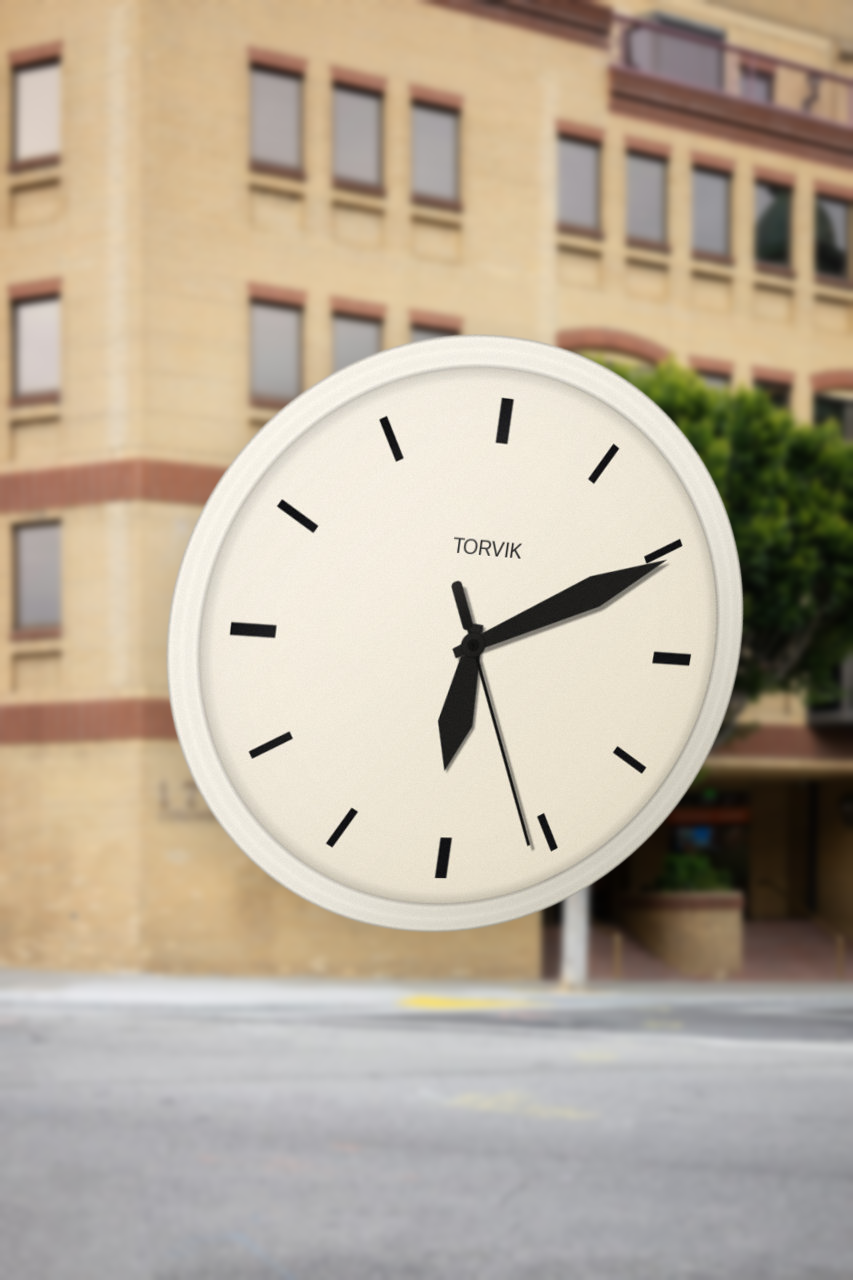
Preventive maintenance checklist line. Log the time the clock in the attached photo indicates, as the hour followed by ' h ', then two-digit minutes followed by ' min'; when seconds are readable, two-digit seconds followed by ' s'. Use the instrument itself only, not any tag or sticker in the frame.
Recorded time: 6 h 10 min 26 s
